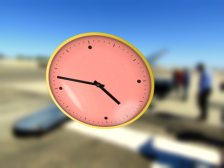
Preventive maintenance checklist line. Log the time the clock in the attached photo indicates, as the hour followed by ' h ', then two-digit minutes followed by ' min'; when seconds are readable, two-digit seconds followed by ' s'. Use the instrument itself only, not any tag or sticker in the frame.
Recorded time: 4 h 48 min
